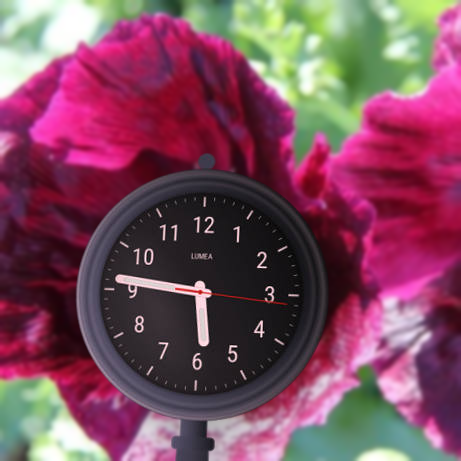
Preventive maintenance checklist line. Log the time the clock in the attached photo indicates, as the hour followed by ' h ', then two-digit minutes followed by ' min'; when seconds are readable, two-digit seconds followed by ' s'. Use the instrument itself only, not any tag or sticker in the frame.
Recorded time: 5 h 46 min 16 s
